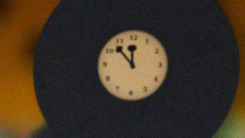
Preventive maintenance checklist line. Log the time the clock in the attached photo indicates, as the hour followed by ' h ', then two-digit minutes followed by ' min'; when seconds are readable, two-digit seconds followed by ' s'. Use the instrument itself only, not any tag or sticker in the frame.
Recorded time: 11 h 53 min
